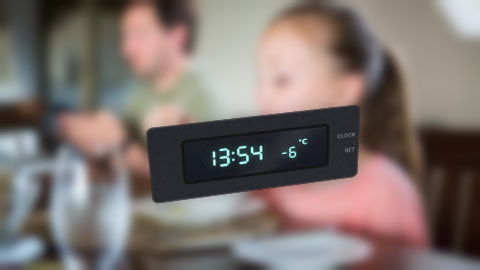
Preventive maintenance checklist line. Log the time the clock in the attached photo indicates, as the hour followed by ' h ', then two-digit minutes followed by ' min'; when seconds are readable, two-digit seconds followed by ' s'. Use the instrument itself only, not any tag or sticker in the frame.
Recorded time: 13 h 54 min
